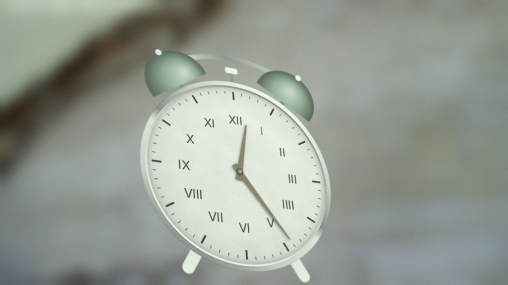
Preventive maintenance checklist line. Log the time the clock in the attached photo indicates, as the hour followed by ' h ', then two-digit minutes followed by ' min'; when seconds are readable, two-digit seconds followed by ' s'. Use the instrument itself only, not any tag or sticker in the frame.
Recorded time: 12 h 24 min
